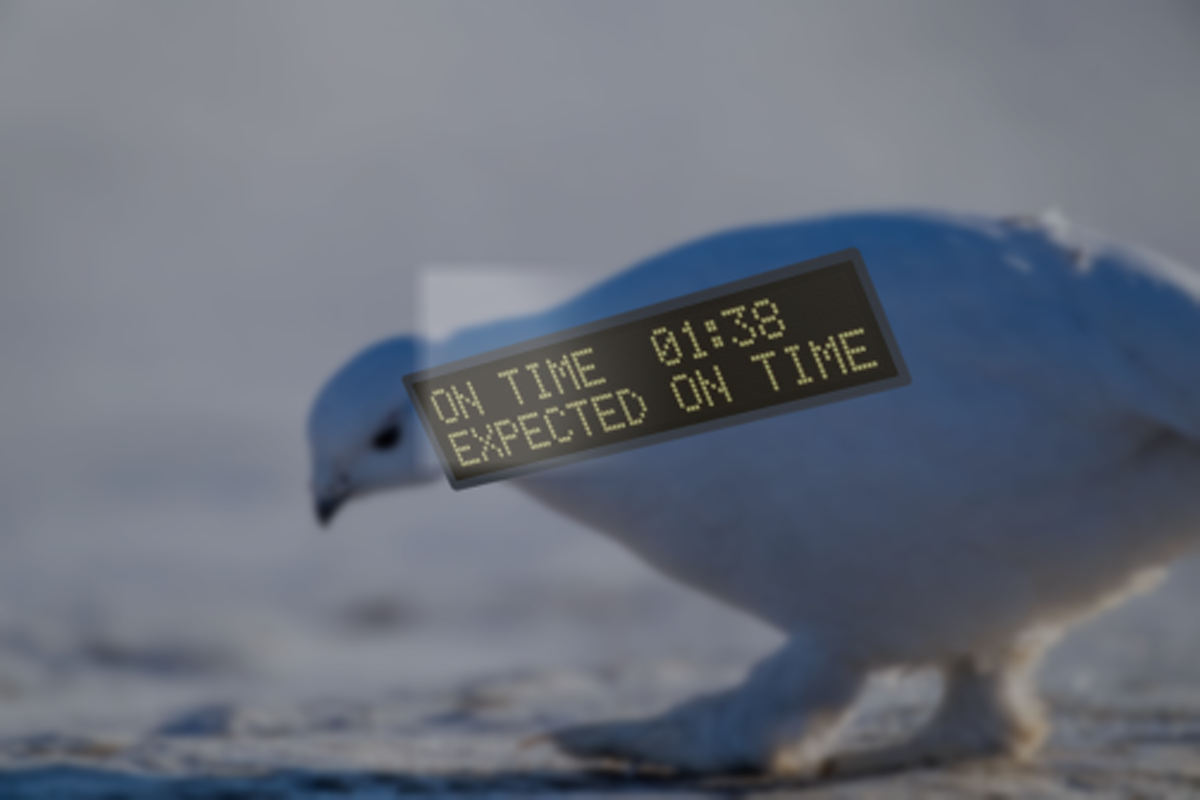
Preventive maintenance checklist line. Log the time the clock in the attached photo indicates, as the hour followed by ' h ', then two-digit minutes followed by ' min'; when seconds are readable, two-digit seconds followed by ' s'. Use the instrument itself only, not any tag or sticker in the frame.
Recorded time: 1 h 38 min
